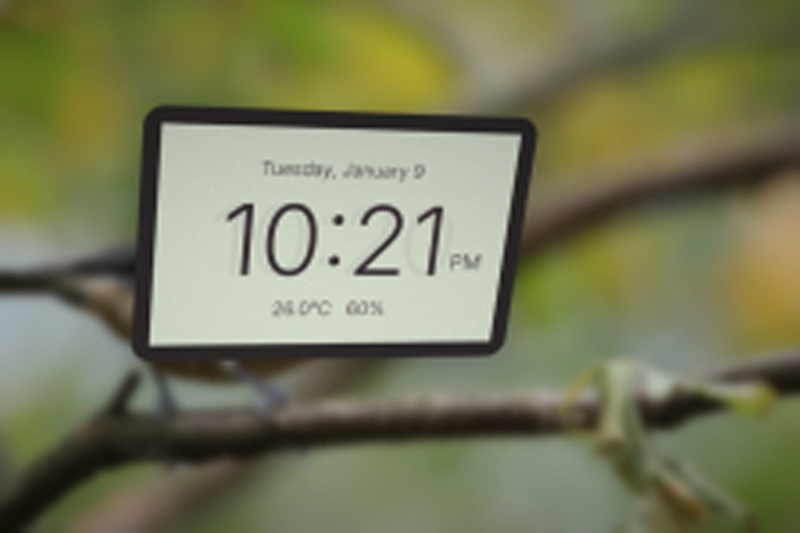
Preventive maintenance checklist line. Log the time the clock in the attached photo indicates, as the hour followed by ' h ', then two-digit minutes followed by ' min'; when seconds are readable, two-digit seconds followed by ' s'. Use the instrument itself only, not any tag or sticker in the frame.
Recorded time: 10 h 21 min
